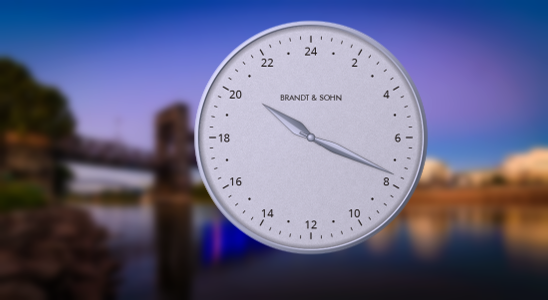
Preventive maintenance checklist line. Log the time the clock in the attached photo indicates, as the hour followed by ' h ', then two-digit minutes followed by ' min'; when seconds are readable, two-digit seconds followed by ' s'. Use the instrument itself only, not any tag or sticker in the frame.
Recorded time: 20 h 19 min
